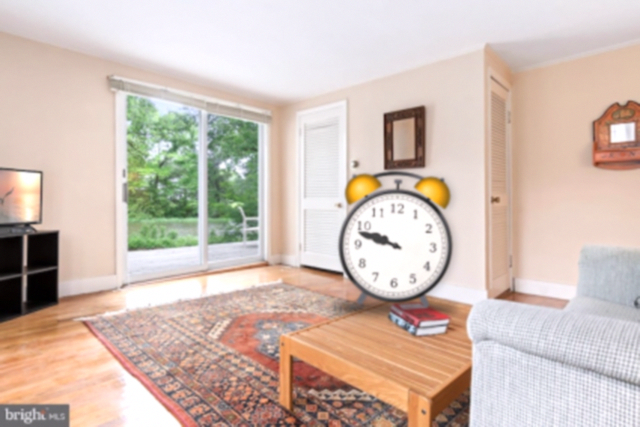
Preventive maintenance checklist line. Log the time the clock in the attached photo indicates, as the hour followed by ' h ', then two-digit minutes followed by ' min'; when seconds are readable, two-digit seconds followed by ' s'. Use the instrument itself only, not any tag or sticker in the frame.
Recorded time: 9 h 48 min
